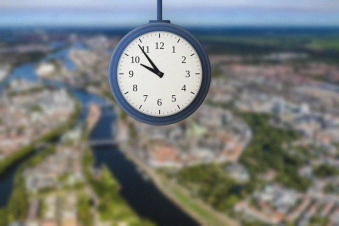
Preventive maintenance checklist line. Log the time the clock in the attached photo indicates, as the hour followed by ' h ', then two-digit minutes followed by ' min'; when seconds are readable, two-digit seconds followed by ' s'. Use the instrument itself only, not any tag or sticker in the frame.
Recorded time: 9 h 54 min
